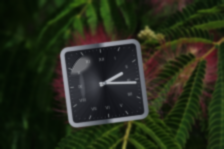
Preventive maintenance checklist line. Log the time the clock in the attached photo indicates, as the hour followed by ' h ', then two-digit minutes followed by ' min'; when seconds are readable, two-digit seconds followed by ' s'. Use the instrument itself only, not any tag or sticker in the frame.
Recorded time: 2 h 16 min
